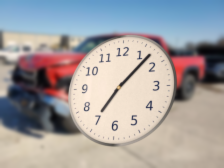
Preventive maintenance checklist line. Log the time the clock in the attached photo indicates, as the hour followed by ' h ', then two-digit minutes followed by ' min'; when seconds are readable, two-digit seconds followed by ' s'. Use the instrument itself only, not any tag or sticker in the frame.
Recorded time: 7 h 07 min
